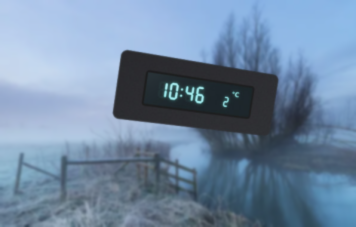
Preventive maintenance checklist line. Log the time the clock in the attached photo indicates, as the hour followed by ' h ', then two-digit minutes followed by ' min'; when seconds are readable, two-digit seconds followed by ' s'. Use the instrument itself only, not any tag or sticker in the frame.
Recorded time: 10 h 46 min
